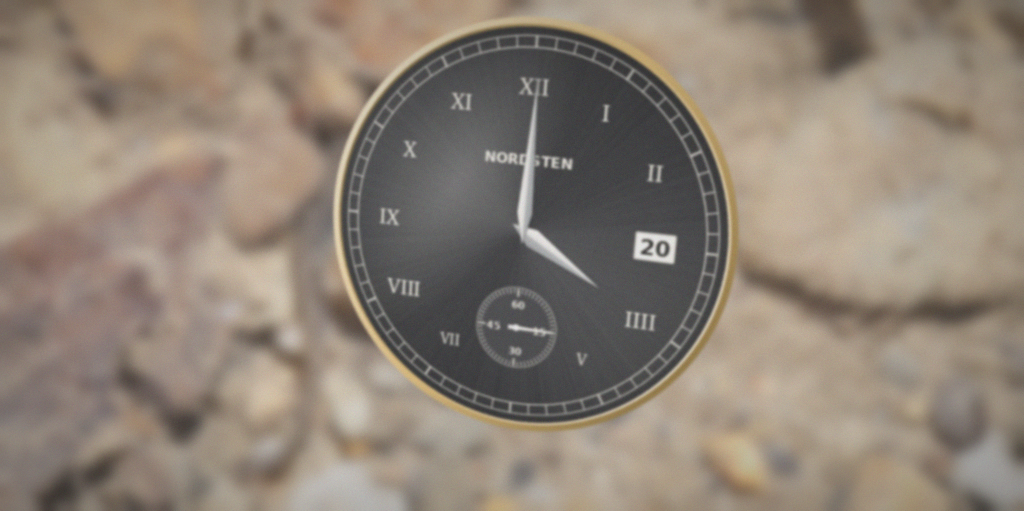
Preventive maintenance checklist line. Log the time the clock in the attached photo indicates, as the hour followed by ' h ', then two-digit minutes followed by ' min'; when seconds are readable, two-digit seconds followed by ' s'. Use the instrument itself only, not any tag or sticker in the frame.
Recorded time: 4 h 00 min 15 s
